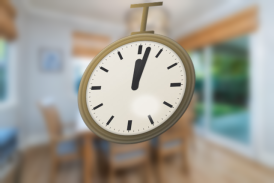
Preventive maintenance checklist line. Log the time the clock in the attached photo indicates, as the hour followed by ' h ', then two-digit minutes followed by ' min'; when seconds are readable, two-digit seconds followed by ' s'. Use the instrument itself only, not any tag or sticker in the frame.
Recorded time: 12 h 02 min
